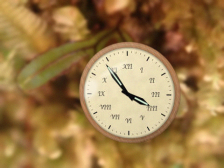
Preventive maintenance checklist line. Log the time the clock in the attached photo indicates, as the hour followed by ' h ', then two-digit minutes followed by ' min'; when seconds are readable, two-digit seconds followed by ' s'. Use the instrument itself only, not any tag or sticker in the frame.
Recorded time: 3 h 54 min
